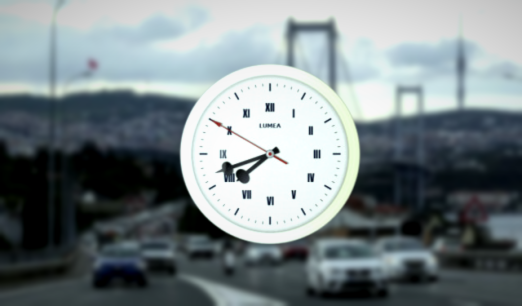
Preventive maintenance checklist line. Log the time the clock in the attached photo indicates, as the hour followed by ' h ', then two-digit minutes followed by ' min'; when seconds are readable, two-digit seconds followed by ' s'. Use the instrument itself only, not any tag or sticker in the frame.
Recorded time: 7 h 41 min 50 s
